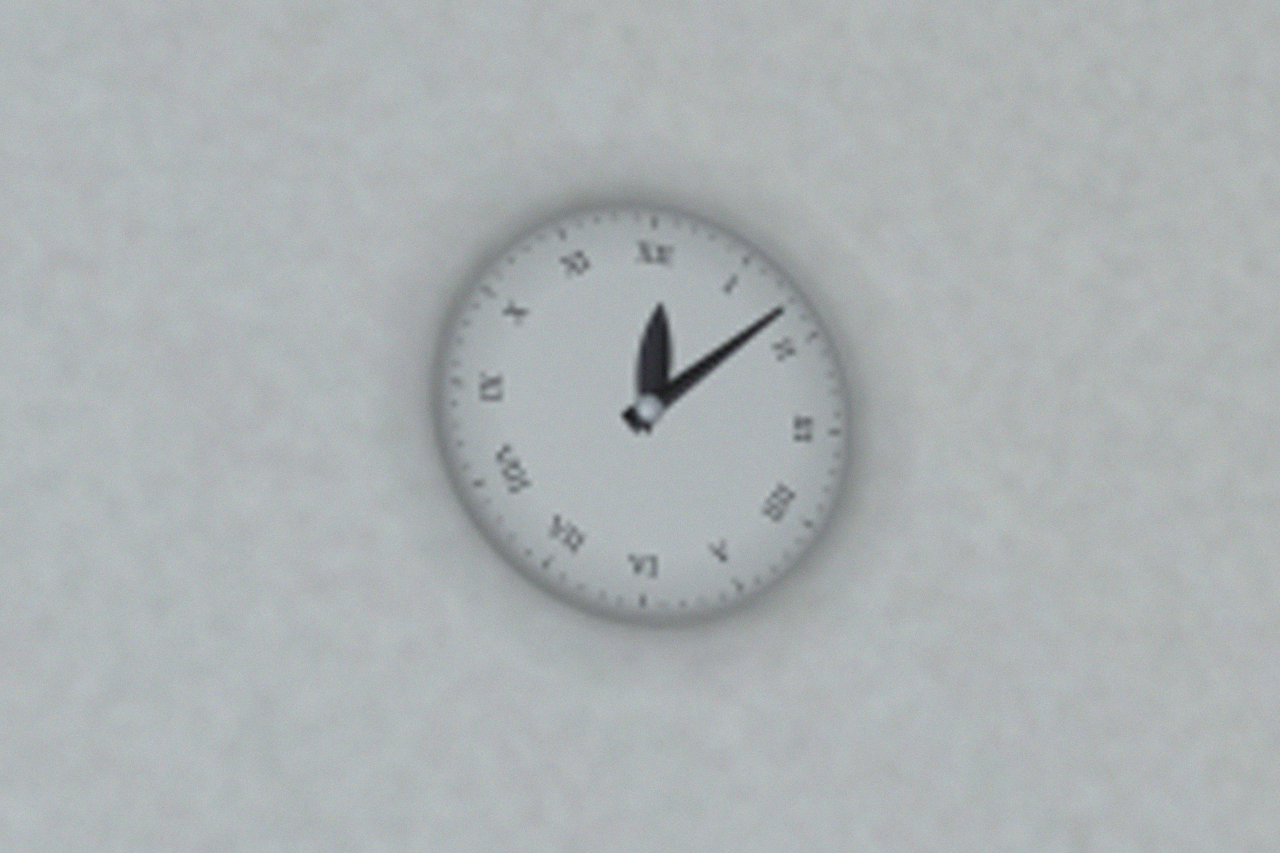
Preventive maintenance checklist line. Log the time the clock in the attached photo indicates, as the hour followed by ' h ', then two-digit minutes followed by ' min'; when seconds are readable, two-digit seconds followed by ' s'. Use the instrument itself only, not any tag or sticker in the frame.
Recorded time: 12 h 08 min
